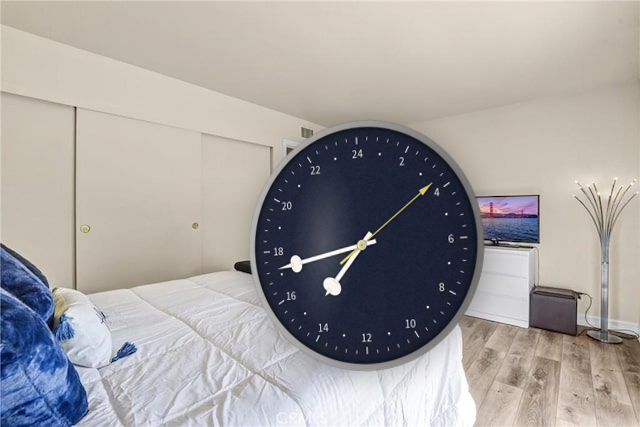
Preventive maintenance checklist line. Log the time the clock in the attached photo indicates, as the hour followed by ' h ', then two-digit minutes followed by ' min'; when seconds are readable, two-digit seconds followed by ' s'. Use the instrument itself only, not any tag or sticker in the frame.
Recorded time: 14 h 43 min 09 s
